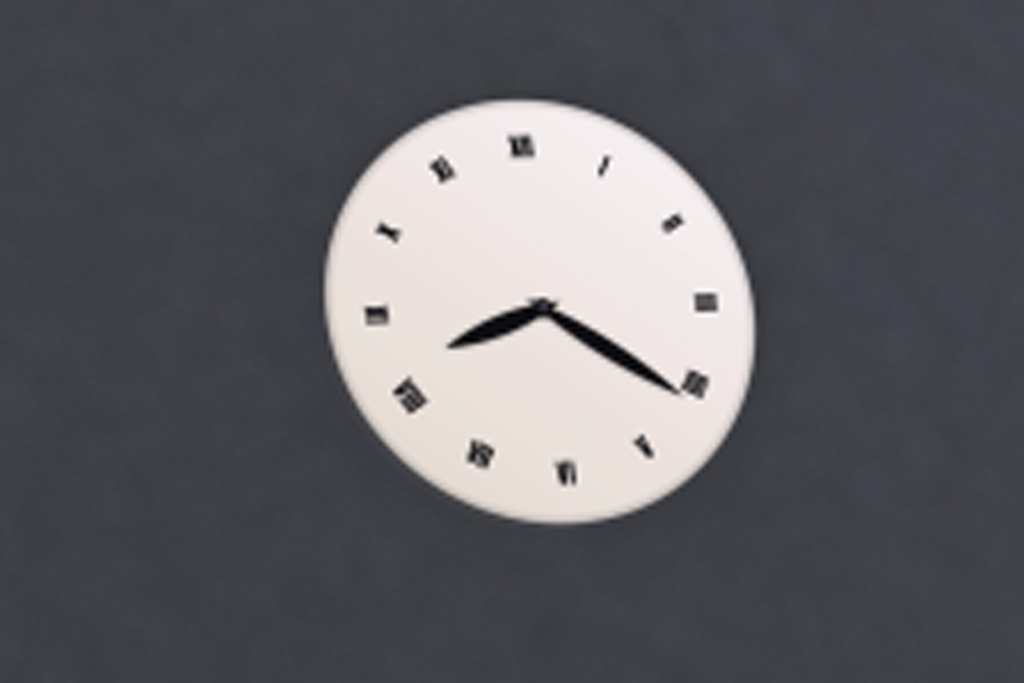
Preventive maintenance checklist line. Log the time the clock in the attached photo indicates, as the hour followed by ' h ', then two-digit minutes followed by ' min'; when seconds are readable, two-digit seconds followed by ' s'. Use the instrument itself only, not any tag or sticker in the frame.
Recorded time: 8 h 21 min
